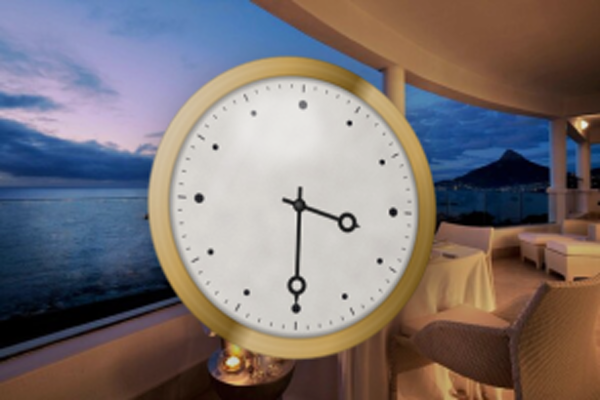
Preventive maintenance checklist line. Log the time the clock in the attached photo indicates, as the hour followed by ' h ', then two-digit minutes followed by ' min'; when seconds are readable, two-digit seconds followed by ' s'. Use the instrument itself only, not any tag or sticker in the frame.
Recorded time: 3 h 30 min
